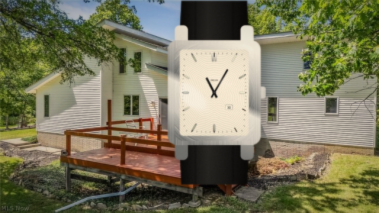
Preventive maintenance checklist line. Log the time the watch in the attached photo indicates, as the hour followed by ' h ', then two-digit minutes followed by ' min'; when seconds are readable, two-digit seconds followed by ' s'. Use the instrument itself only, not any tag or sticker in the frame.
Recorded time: 11 h 05 min
